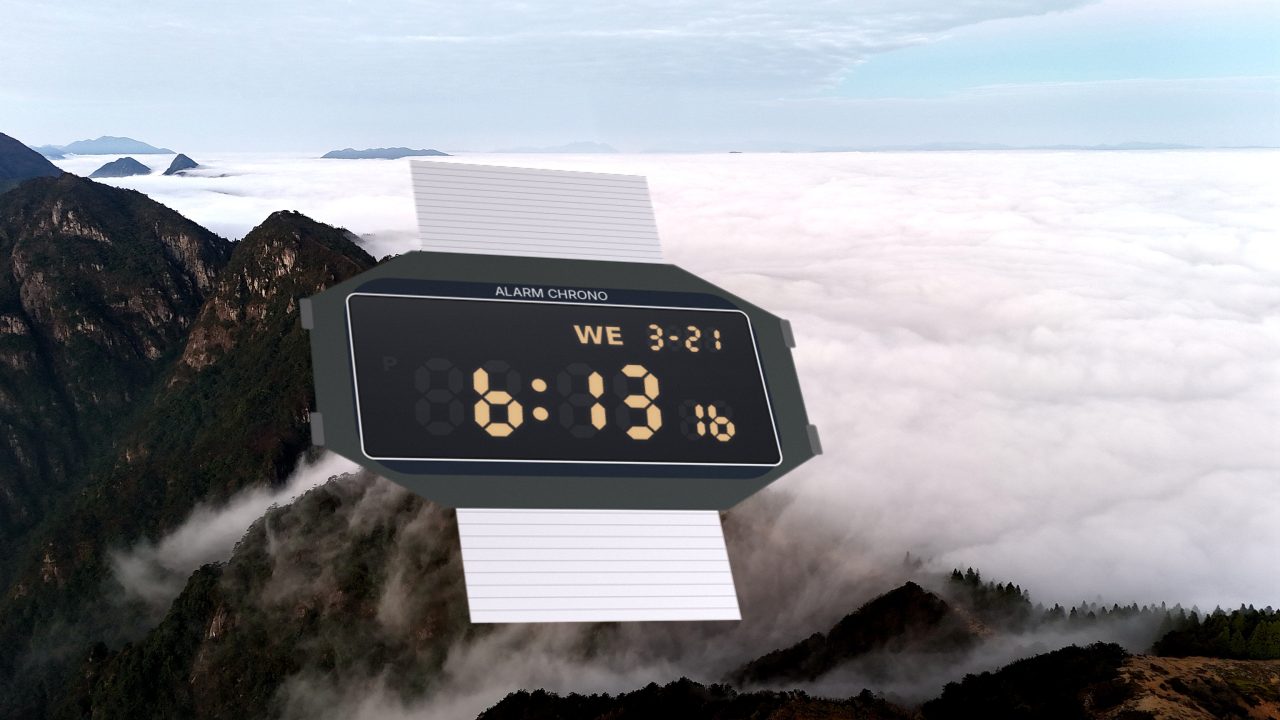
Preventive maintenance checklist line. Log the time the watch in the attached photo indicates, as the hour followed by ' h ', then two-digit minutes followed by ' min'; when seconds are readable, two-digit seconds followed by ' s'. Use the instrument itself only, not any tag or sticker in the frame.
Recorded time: 6 h 13 min 16 s
